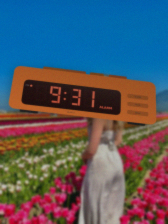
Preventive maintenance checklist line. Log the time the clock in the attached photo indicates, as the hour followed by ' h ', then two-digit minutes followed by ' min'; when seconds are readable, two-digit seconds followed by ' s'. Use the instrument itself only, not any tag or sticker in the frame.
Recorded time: 9 h 31 min
